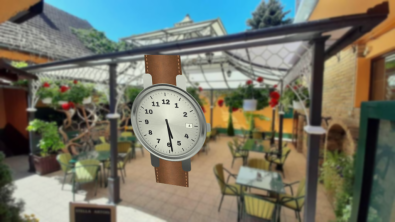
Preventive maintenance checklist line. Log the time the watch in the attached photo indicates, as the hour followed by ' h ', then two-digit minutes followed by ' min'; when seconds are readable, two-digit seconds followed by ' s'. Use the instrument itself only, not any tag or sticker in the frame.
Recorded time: 5 h 29 min
